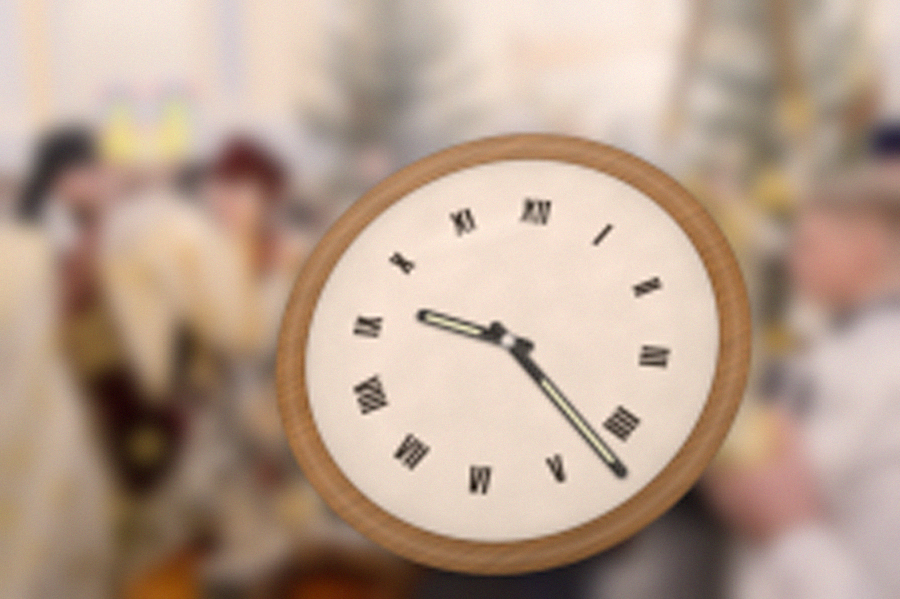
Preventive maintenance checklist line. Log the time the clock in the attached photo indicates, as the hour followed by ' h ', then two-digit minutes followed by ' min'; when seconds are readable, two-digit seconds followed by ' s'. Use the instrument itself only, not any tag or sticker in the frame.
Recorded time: 9 h 22 min
